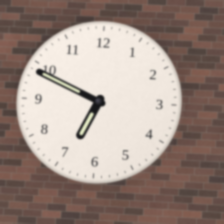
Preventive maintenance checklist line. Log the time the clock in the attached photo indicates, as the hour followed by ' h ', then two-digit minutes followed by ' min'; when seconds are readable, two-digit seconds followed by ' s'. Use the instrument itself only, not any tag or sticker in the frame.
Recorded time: 6 h 49 min
